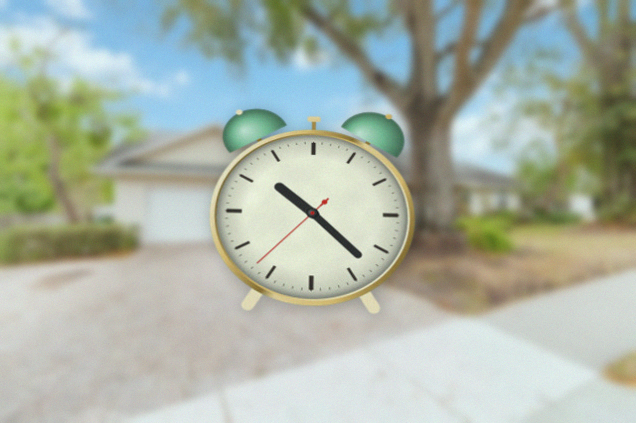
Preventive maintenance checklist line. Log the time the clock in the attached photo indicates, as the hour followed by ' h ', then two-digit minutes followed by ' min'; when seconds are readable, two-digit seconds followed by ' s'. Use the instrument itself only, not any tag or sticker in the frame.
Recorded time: 10 h 22 min 37 s
